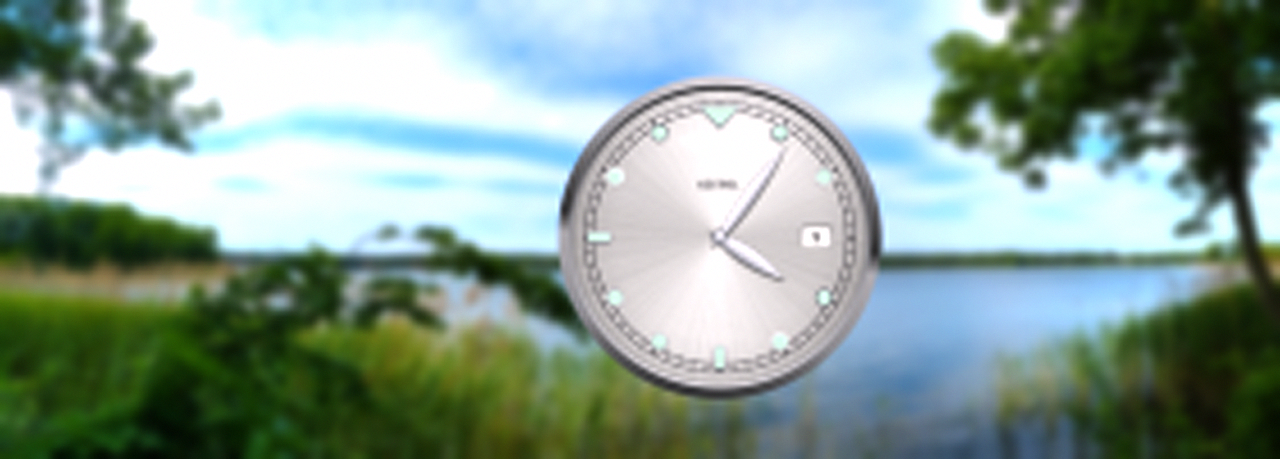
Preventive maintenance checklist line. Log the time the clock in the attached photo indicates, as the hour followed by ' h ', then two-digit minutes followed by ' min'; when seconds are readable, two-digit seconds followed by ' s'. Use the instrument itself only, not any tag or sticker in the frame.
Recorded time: 4 h 06 min
